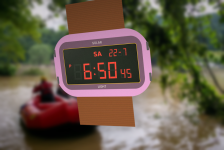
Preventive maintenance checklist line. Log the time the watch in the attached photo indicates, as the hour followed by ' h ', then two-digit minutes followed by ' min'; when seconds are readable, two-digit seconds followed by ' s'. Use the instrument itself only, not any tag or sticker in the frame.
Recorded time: 6 h 50 min 45 s
